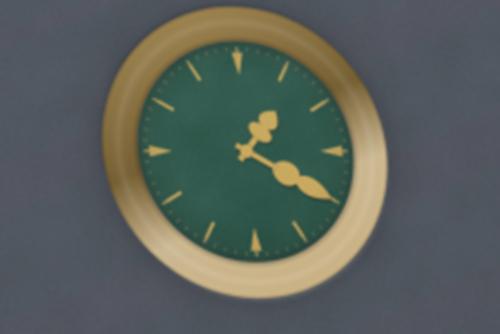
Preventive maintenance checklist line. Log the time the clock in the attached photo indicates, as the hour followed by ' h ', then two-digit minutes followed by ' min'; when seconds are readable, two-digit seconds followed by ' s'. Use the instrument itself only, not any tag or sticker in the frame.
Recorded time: 1 h 20 min
